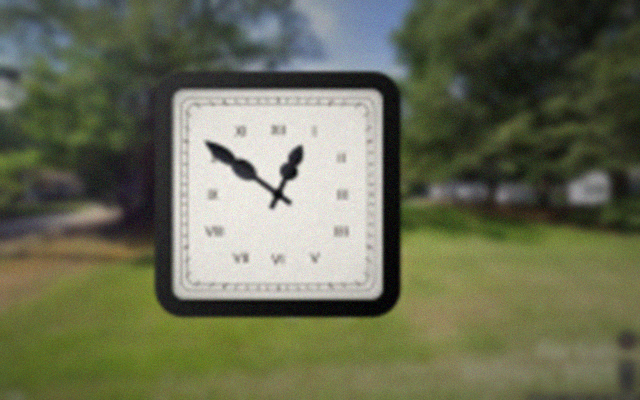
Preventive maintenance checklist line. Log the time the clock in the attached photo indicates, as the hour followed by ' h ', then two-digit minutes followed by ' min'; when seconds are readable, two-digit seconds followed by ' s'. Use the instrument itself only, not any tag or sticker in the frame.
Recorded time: 12 h 51 min
